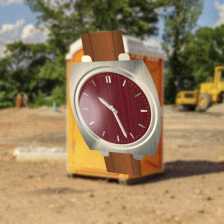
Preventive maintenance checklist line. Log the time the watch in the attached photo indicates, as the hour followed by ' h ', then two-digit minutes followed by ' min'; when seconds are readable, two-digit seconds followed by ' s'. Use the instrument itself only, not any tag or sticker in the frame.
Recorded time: 10 h 27 min
